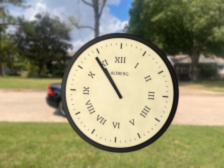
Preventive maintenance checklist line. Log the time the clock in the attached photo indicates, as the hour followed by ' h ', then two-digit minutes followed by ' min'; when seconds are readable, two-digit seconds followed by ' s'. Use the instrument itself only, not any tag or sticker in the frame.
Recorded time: 10 h 54 min
